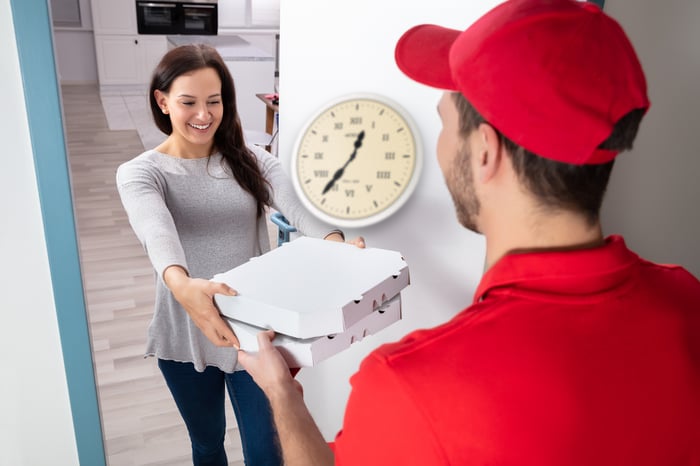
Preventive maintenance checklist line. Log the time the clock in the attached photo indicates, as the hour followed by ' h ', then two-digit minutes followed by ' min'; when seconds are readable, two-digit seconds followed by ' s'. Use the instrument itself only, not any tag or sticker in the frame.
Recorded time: 12 h 36 min
